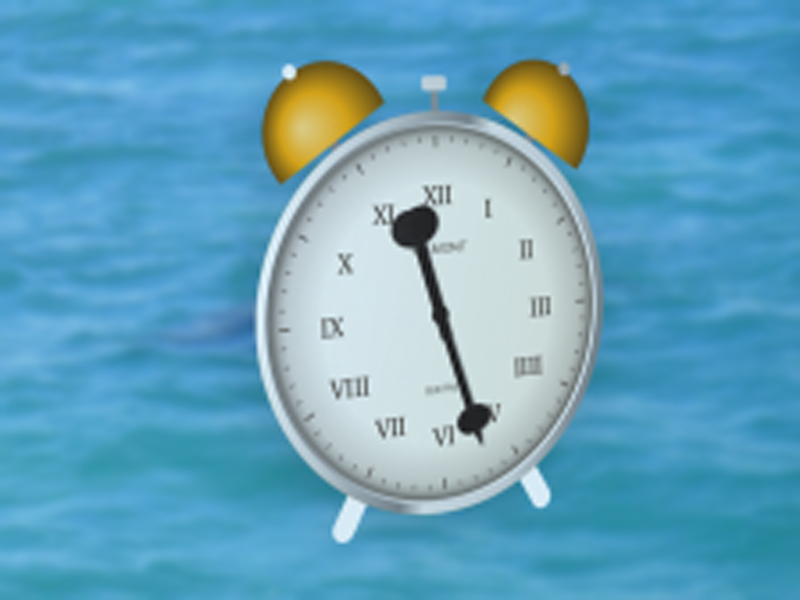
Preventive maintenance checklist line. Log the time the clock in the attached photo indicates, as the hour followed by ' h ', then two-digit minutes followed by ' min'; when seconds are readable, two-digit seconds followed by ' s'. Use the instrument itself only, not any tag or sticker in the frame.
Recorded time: 11 h 27 min
